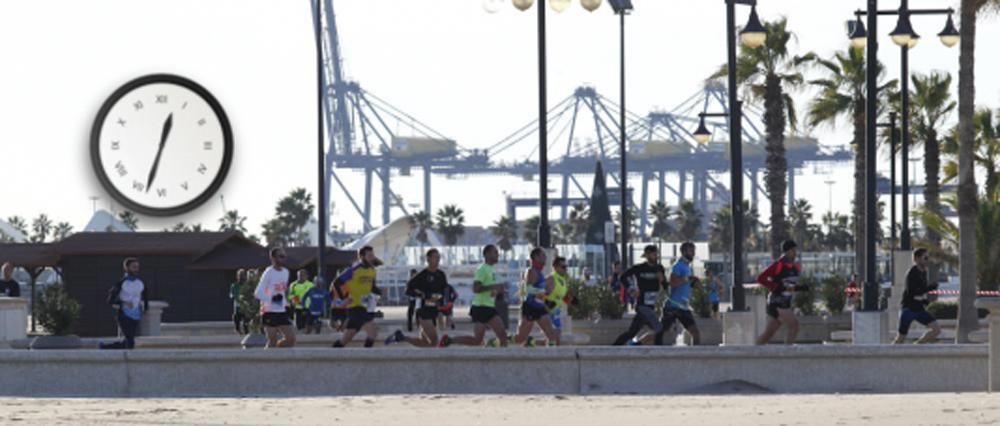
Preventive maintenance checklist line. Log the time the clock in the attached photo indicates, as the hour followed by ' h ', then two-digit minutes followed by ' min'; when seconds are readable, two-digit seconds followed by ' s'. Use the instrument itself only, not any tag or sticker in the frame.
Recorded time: 12 h 33 min
